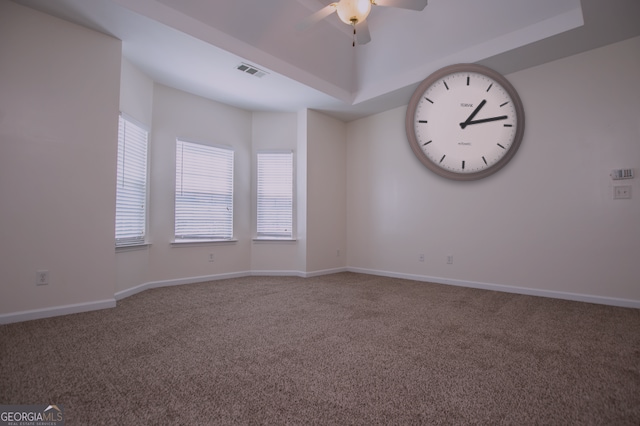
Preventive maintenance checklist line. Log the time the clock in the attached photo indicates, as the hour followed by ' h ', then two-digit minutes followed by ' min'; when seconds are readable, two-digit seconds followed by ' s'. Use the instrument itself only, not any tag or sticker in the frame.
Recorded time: 1 h 13 min
